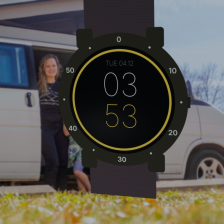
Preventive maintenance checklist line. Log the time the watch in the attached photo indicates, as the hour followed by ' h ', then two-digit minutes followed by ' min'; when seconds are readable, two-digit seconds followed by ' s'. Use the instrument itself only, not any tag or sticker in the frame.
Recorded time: 3 h 53 min
